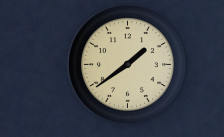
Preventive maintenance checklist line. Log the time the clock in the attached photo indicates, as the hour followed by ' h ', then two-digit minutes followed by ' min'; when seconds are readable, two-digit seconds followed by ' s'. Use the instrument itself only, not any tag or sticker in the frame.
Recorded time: 1 h 39 min
